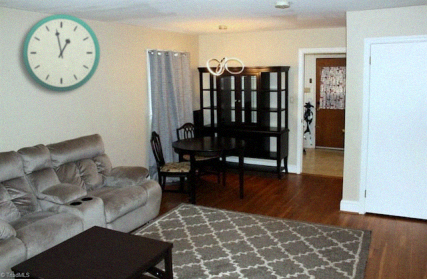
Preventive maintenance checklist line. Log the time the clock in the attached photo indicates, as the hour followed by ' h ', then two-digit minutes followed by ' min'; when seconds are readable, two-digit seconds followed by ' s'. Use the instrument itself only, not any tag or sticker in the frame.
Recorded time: 12 h 58 min
